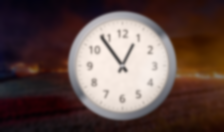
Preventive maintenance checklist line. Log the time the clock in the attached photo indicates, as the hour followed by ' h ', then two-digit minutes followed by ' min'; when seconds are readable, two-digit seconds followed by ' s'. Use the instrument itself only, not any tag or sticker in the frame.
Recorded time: 12 h 54 min
